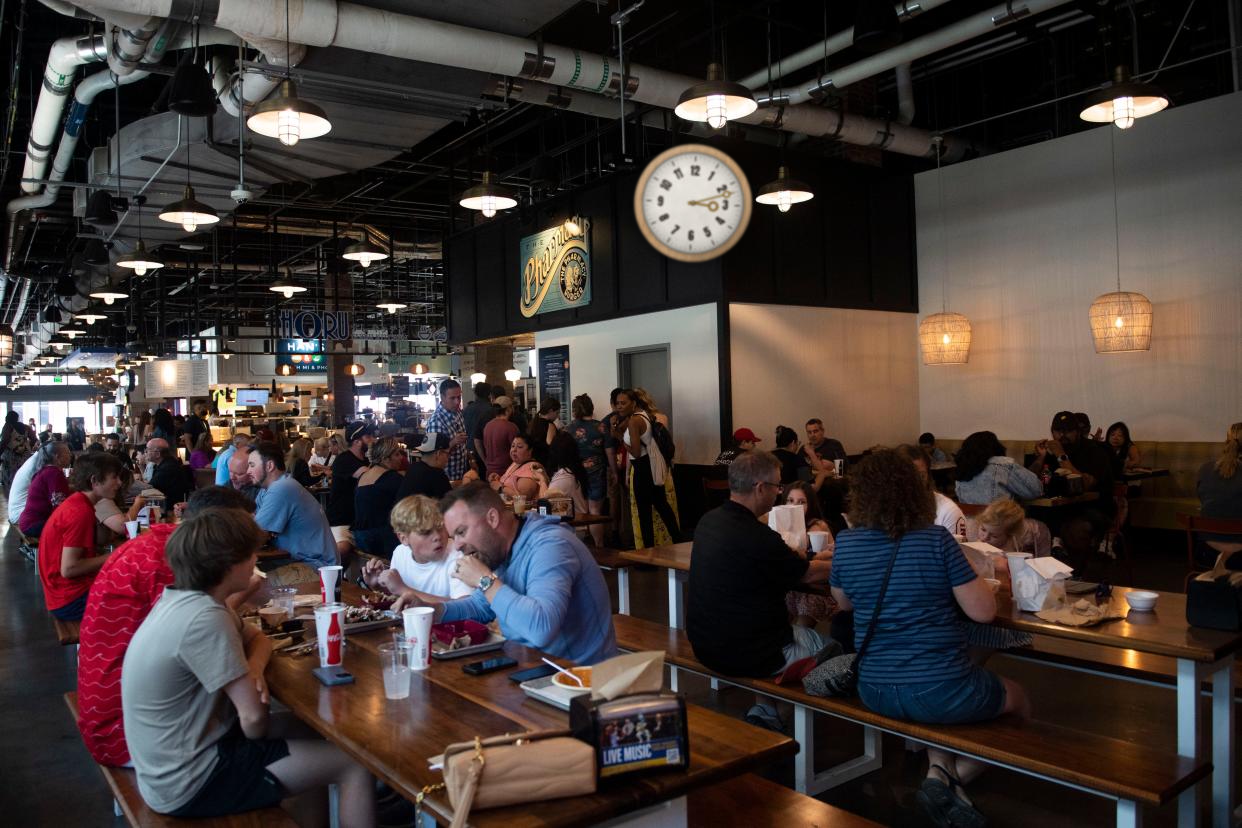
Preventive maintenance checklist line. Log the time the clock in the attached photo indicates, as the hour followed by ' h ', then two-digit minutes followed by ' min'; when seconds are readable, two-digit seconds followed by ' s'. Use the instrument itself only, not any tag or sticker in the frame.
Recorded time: 3 h 12 min
